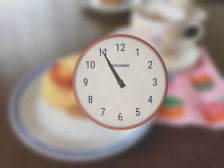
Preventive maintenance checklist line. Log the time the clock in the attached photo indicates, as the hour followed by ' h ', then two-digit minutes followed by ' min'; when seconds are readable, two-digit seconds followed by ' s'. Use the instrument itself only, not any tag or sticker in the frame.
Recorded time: 10 h 55 min
